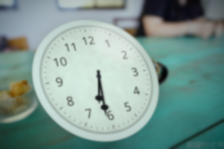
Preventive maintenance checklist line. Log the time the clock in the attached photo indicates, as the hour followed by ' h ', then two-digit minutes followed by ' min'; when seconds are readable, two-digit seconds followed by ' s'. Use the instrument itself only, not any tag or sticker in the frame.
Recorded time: 6 h 31 min
